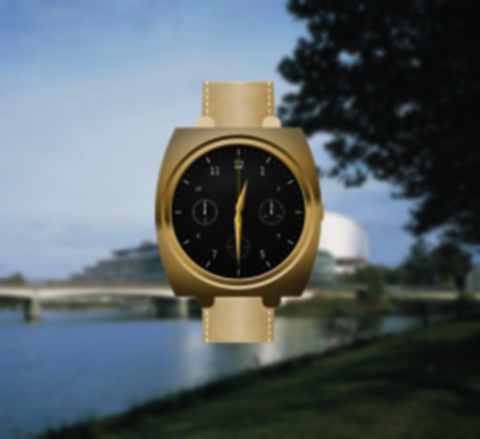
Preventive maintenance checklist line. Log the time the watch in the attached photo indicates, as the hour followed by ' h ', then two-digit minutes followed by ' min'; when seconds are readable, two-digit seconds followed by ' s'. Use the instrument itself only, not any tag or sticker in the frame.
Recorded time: 12 h 30 min
